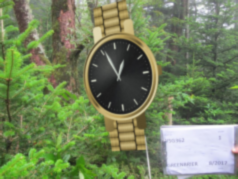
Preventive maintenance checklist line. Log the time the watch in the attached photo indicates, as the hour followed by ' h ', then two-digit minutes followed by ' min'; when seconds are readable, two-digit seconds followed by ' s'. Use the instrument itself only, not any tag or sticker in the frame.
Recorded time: 12 h 56 min
